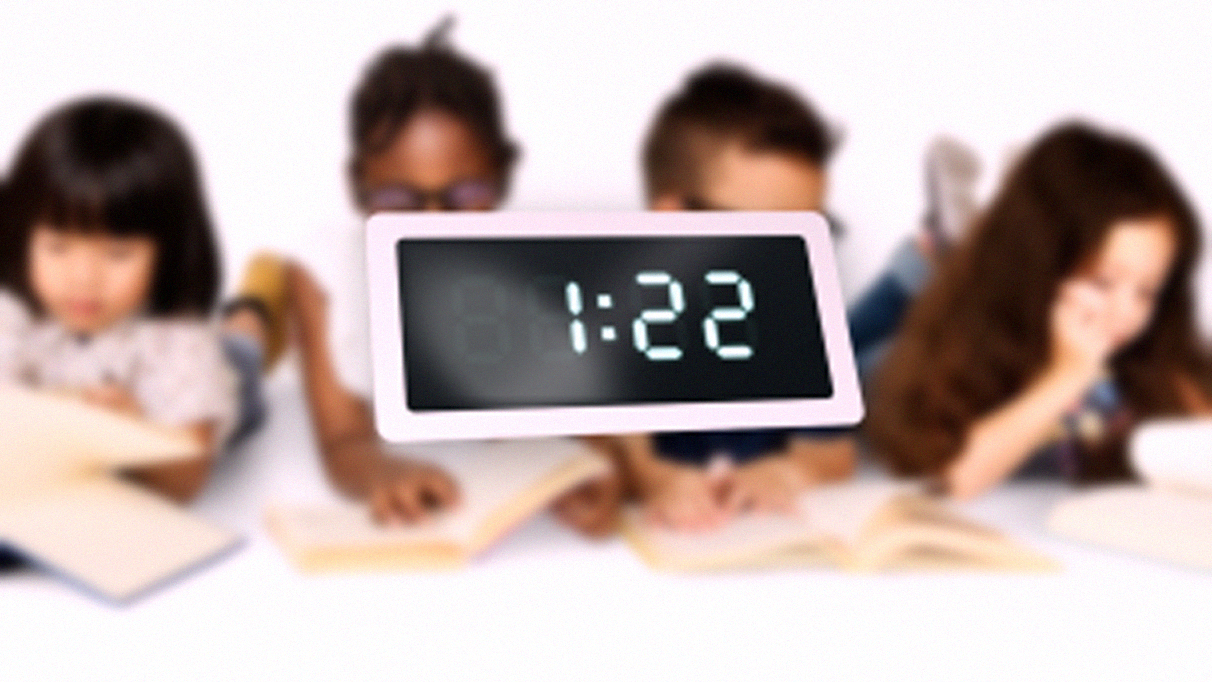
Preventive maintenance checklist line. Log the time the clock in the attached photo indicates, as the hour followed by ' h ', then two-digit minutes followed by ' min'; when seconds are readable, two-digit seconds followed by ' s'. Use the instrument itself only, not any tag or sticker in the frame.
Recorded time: 1 h 22 min
